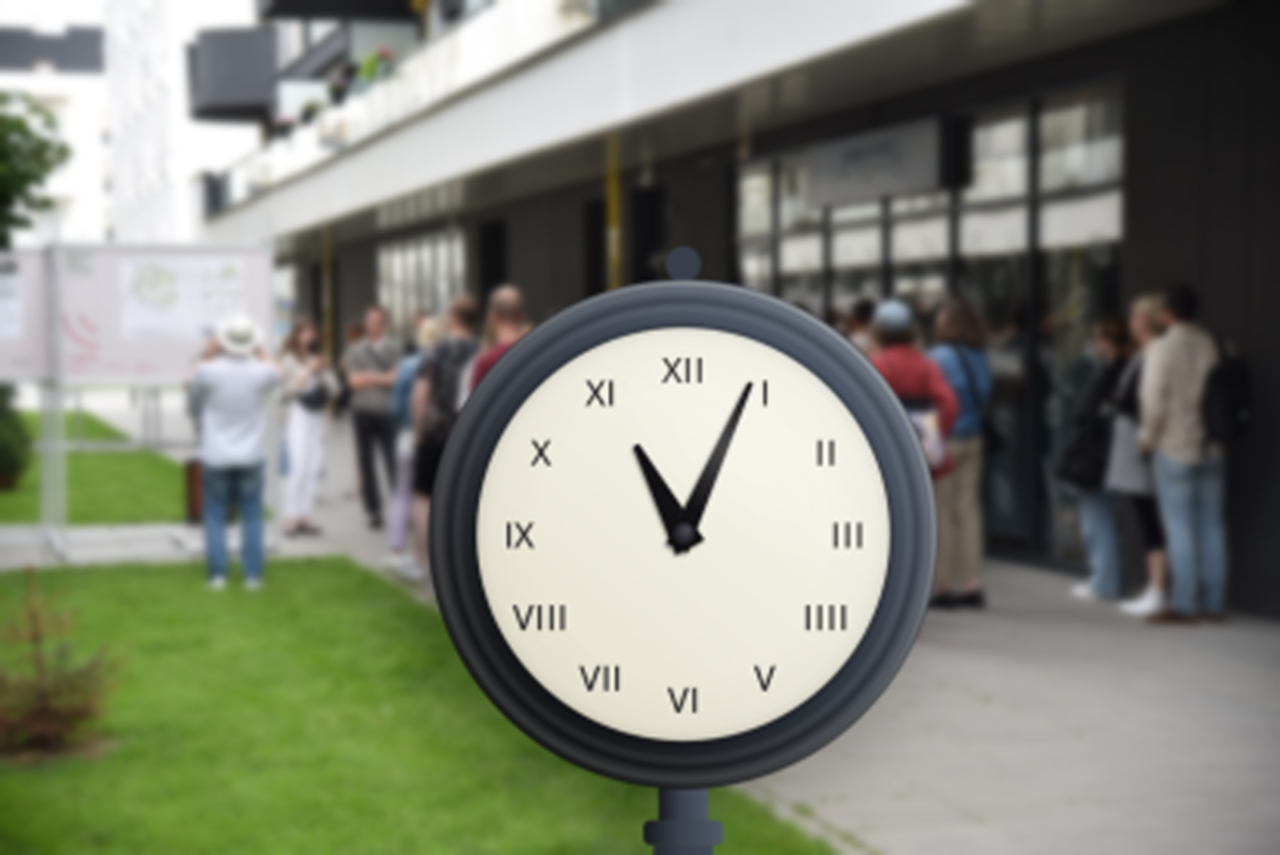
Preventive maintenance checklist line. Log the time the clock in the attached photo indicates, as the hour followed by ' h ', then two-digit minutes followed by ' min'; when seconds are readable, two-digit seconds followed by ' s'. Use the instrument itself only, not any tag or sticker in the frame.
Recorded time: 11 h 04 min
